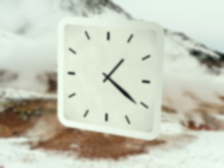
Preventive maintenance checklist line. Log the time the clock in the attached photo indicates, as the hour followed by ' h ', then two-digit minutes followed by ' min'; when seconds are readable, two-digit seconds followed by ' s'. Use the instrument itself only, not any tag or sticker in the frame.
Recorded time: 1 h 21 min
